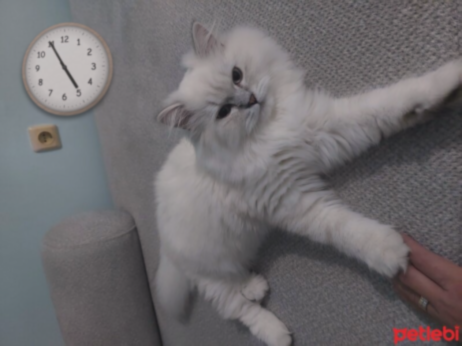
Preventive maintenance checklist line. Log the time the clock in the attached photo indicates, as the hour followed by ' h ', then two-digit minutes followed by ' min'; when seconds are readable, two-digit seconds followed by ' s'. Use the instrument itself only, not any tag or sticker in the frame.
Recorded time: 4 h 55 min
